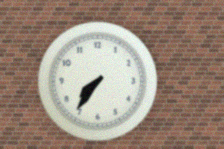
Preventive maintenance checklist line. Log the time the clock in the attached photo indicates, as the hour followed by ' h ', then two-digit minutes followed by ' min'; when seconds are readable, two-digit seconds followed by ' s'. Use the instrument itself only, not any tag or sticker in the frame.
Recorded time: 7 h 36 min
